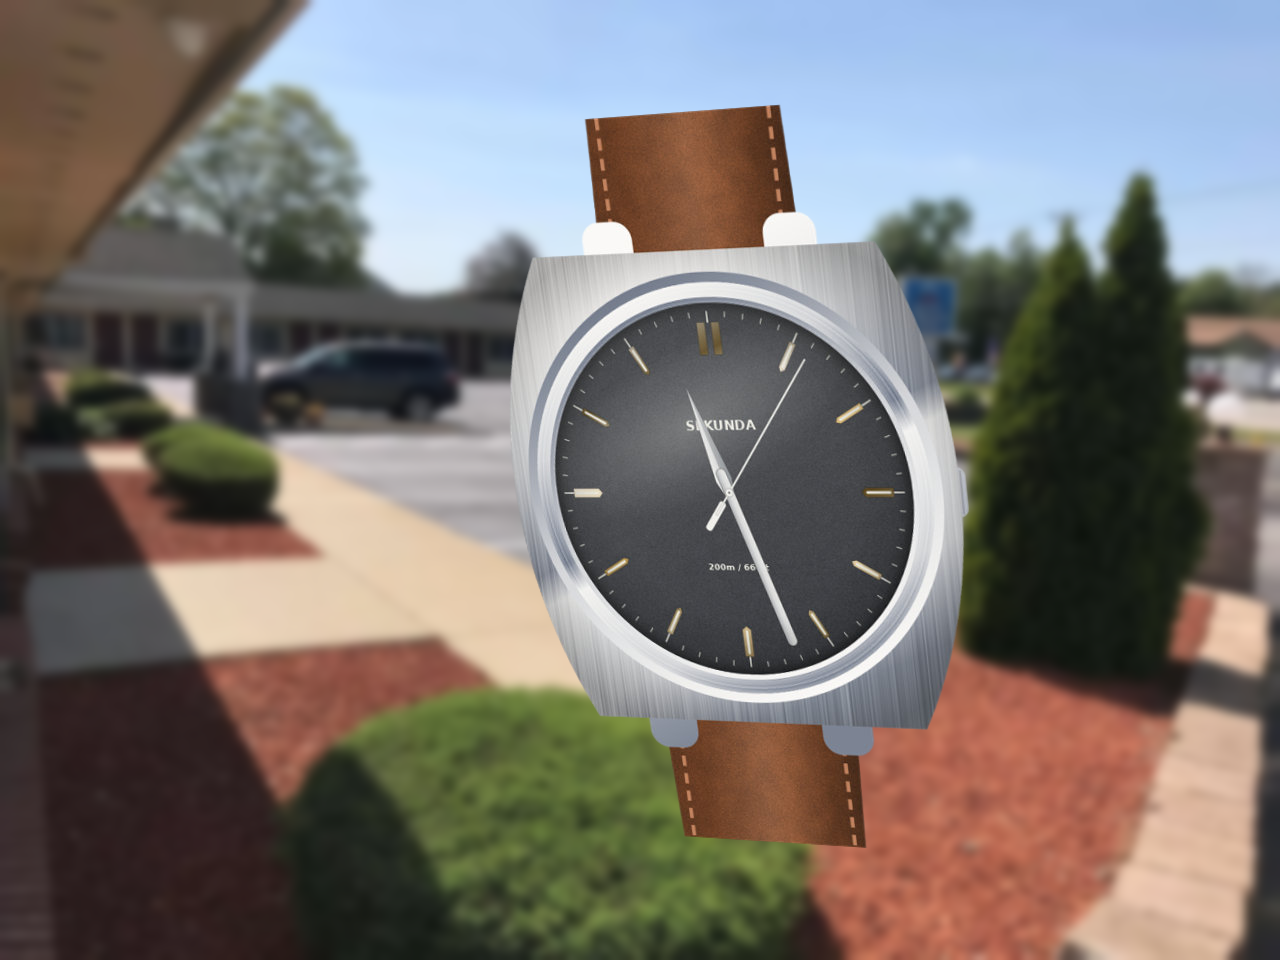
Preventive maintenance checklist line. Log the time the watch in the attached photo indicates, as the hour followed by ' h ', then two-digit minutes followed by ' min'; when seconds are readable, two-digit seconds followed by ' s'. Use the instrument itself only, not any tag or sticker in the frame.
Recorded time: 11 h 27 min 06 s
